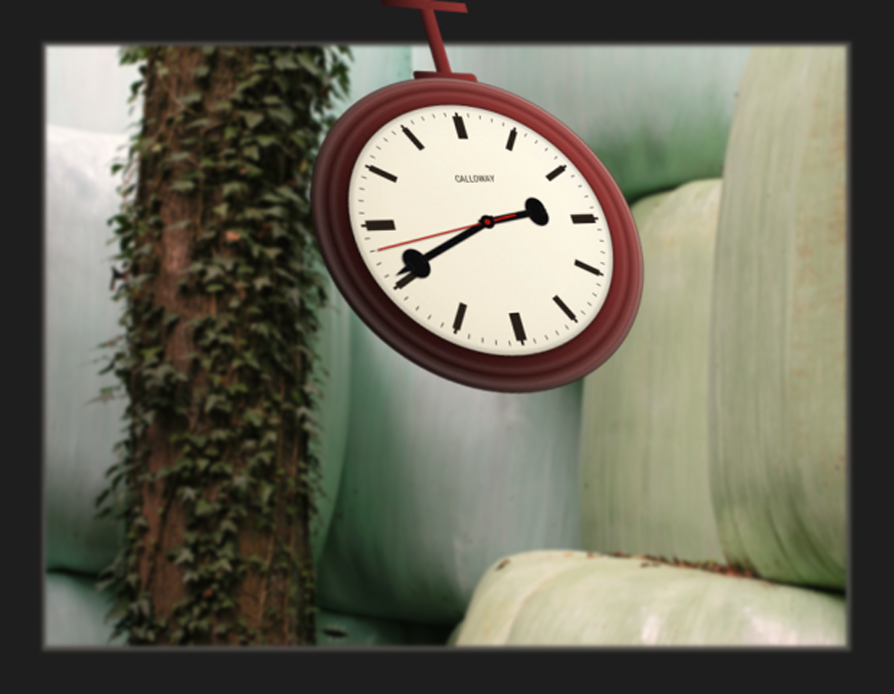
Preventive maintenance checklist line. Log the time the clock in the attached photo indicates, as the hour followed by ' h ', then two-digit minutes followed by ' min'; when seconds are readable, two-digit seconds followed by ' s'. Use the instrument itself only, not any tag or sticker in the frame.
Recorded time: 2 h 40 min 43 s
